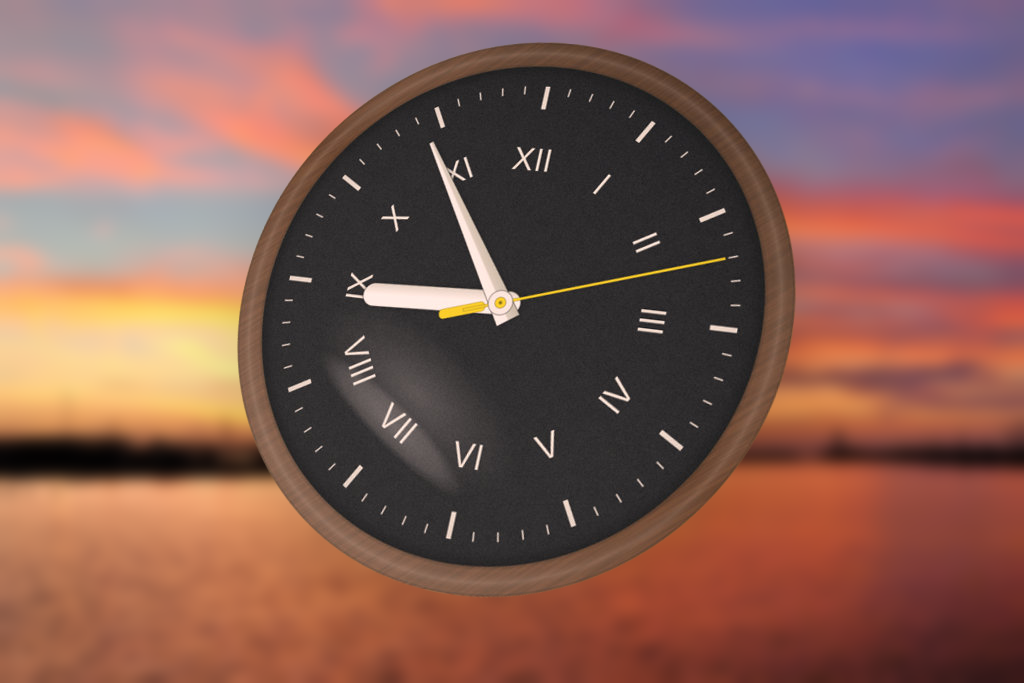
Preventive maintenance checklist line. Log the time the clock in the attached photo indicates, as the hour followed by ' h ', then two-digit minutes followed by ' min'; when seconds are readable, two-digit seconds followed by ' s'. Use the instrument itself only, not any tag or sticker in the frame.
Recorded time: 8 h 54 min 12 s
